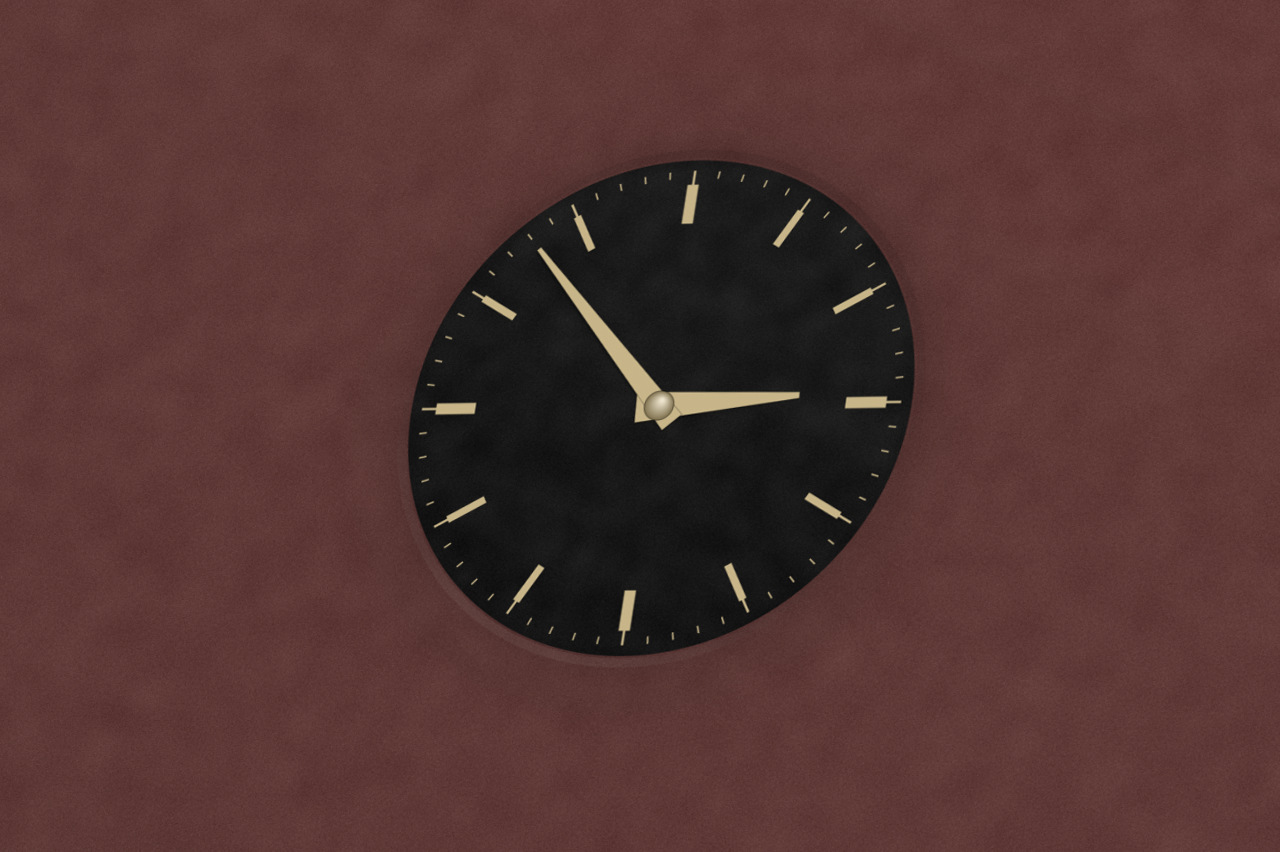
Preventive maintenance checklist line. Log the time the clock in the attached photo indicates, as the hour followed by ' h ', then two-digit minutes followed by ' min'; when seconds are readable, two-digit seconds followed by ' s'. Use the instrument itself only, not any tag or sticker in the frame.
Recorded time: 2 h 53 min
